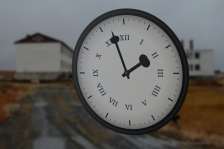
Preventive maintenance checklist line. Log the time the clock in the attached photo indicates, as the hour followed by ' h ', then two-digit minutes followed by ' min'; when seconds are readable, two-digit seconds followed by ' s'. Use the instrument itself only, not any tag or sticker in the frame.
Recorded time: 1 h 57 min
